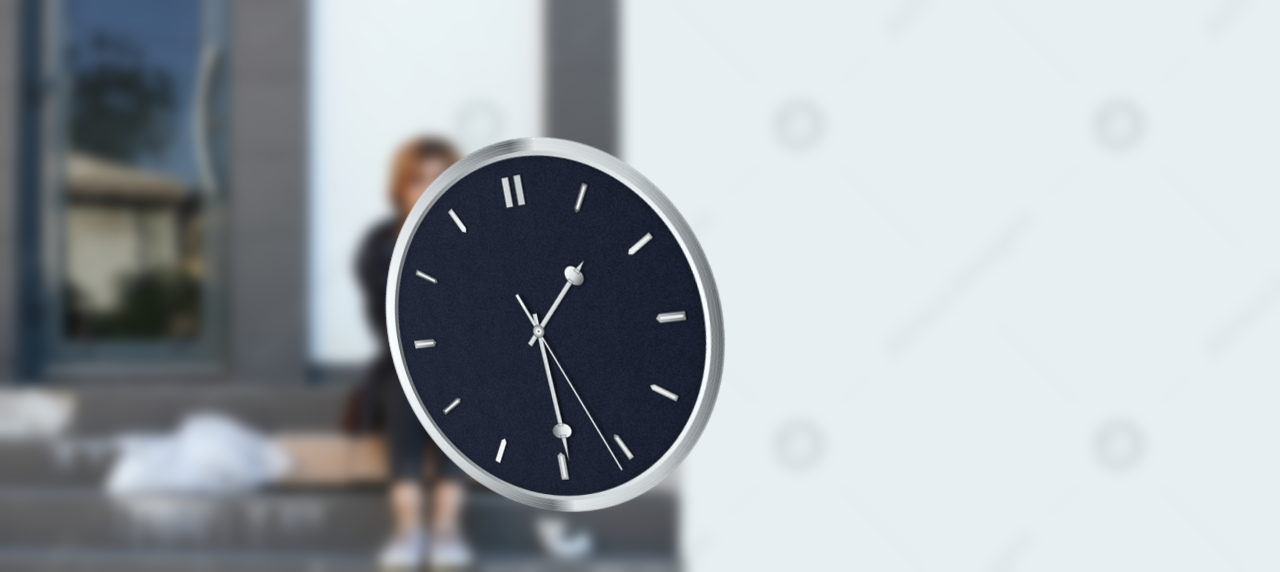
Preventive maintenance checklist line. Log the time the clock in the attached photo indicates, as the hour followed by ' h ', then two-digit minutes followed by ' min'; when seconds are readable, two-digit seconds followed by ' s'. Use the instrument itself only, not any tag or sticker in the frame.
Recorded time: 1 h 29 min 26 s
